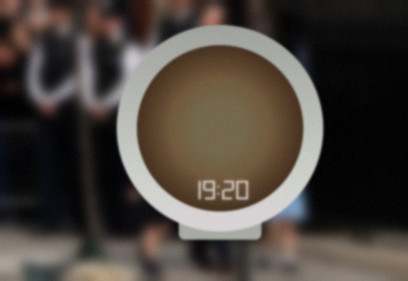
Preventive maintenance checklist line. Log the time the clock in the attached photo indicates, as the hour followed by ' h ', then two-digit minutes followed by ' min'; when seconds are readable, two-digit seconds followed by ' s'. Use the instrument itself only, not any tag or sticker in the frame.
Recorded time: 19 h 20 min
